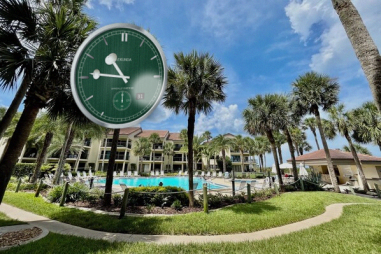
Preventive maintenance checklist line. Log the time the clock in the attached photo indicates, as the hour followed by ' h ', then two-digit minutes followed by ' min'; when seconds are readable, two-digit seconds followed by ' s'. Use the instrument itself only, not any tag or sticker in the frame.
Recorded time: 10 h 46 min
